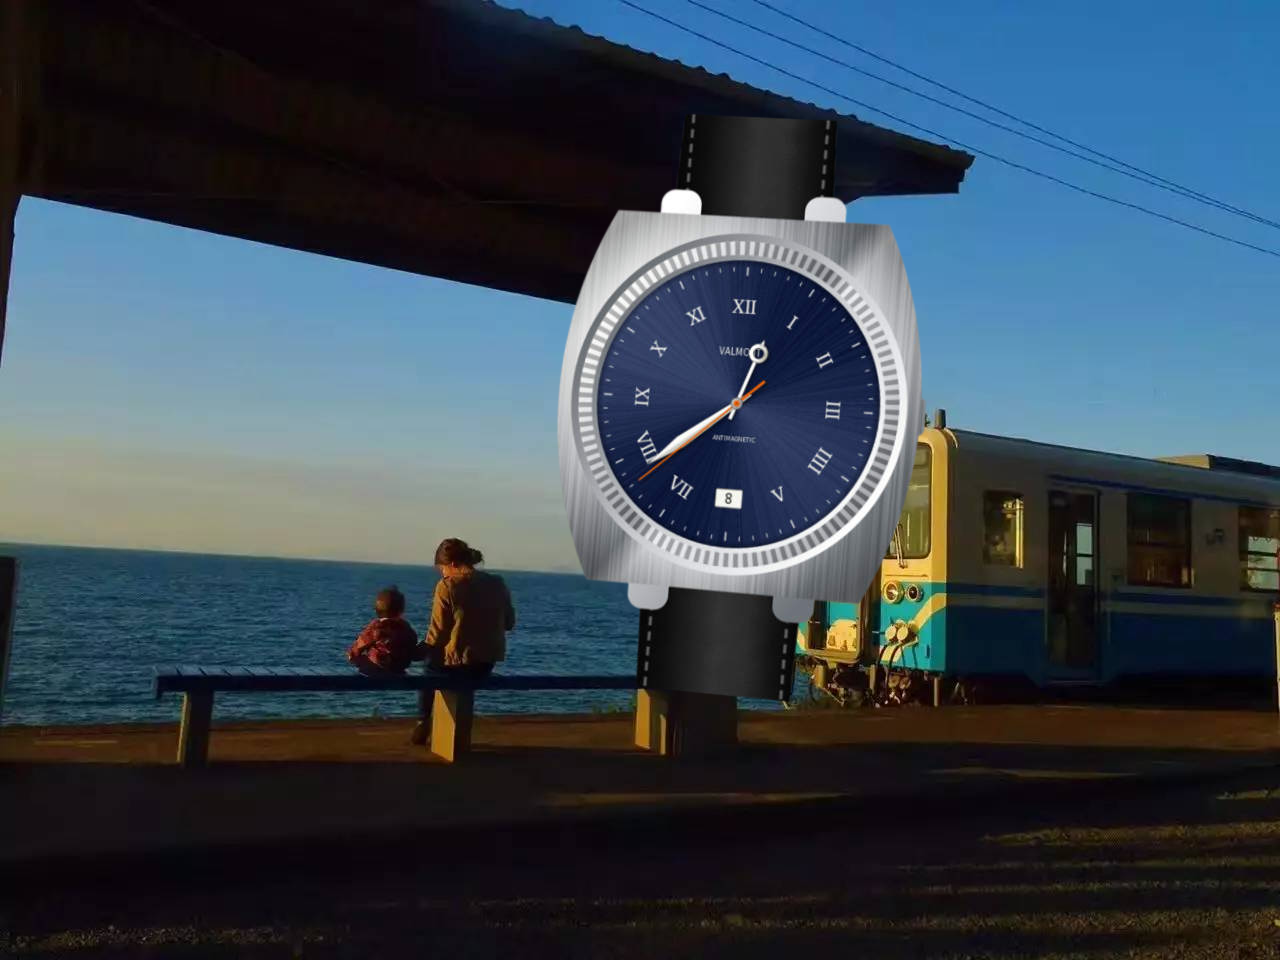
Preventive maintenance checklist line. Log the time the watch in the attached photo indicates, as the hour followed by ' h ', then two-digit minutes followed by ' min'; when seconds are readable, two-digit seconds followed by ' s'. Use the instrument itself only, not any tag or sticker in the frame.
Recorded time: 12 h 38 min 38 s
